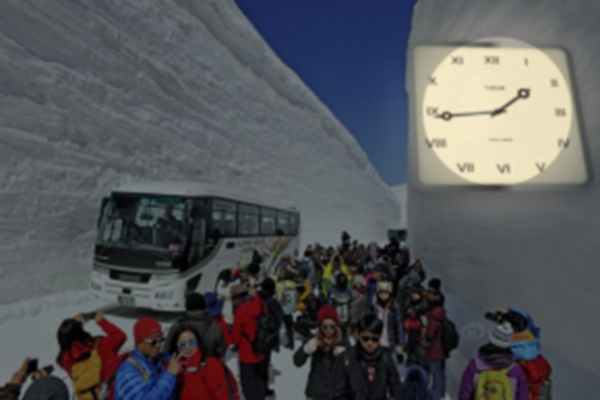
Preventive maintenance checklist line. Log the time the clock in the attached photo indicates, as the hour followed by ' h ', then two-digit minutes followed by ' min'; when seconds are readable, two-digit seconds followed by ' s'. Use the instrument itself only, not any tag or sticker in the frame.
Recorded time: 1 h 44 min
